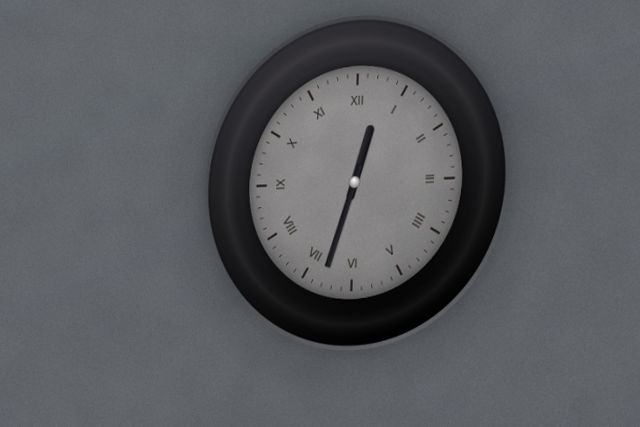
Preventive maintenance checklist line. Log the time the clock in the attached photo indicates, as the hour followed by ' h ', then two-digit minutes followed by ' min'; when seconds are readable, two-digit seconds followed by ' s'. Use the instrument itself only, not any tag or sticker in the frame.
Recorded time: 12 h 33 min
